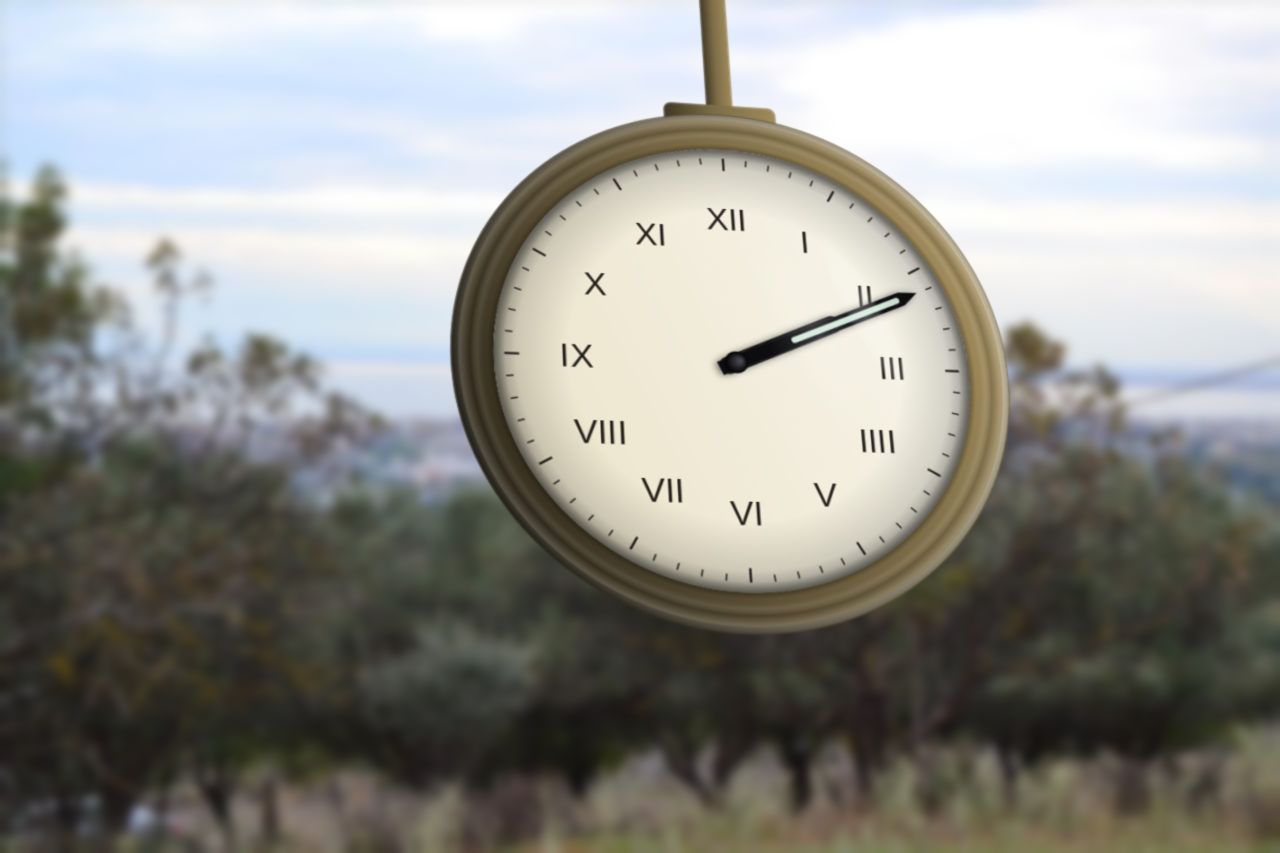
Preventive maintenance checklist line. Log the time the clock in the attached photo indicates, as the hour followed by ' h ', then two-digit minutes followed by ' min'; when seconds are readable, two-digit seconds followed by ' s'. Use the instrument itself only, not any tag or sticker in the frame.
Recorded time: 2 h 11 min
